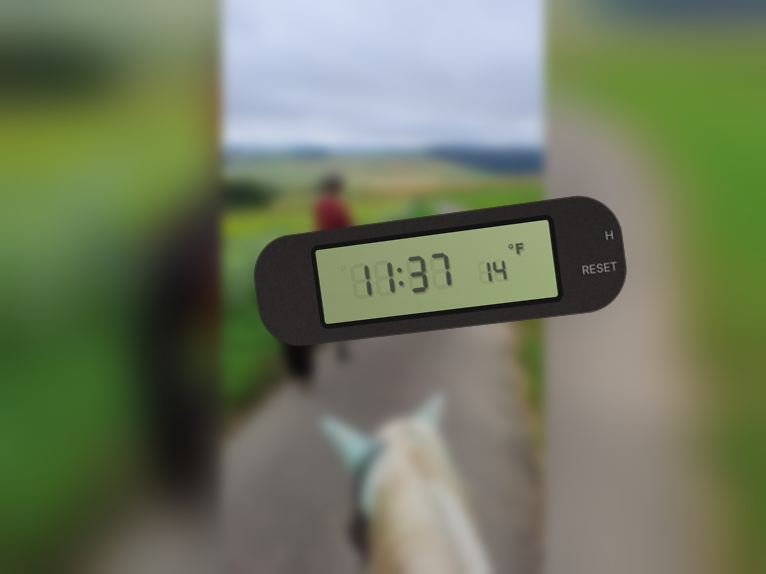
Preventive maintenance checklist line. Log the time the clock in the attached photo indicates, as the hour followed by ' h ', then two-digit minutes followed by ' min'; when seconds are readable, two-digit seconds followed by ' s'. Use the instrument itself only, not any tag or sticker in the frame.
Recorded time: 11 h 37 min
